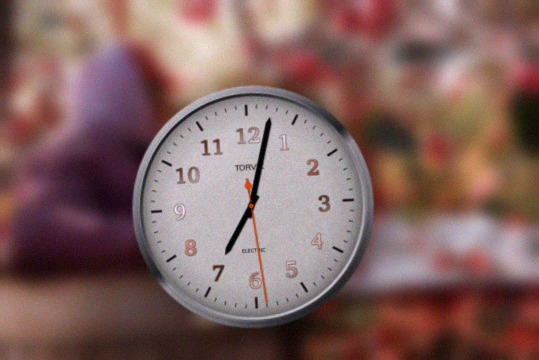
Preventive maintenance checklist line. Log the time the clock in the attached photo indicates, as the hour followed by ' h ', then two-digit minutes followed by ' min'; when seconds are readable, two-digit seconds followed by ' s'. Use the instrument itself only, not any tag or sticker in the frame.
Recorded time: 7 h 02 min 29 s
